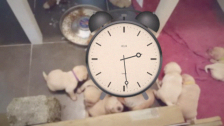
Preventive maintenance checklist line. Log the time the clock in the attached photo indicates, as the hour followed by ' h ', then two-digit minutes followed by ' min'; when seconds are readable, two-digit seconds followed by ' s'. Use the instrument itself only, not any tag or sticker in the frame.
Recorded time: 2 h 29 min
